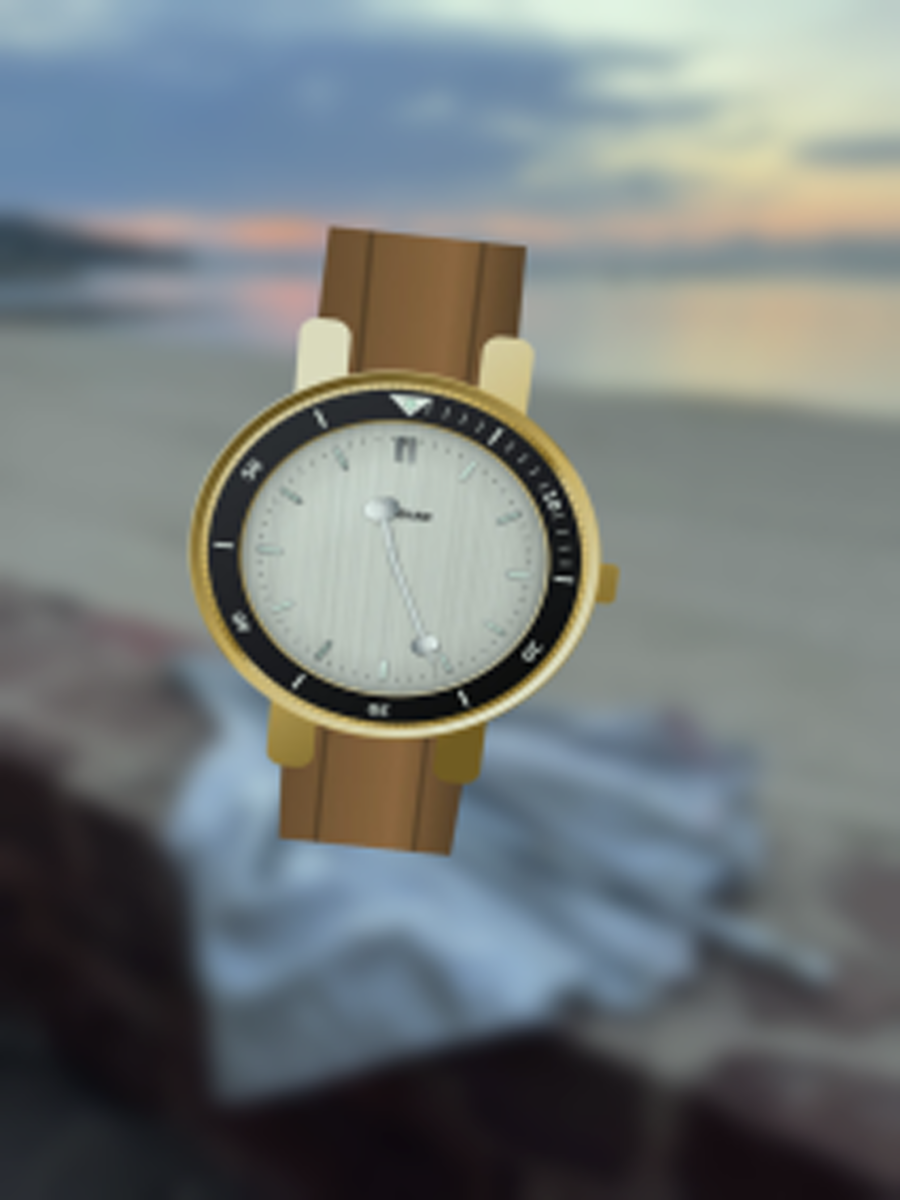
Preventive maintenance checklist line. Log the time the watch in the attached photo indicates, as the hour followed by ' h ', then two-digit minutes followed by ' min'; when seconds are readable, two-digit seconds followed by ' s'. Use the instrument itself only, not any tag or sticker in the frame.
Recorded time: 11 h 26 min
